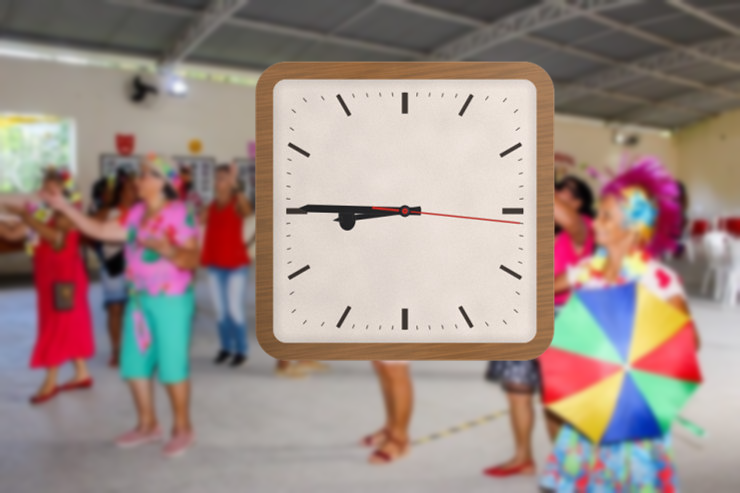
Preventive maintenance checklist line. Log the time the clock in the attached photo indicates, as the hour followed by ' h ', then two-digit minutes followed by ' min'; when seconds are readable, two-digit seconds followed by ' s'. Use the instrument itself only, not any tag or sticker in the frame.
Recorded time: 8 h 45 min 16 s
